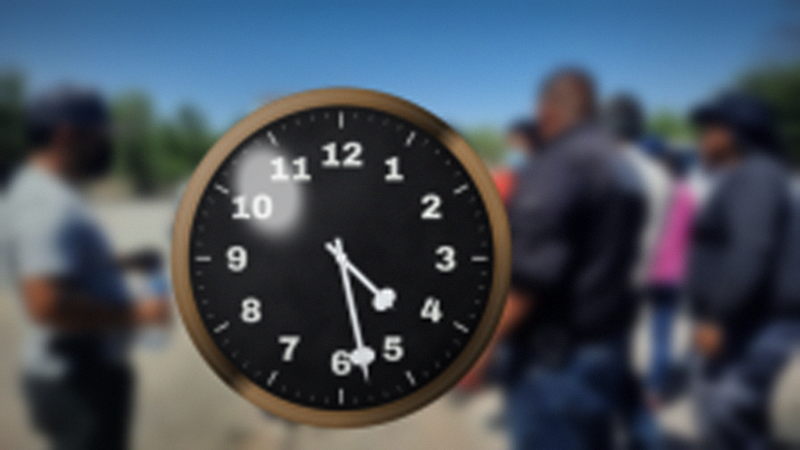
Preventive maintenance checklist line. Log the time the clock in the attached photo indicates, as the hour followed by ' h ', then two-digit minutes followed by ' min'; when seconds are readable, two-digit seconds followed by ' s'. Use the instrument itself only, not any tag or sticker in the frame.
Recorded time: 4 h 28 min
